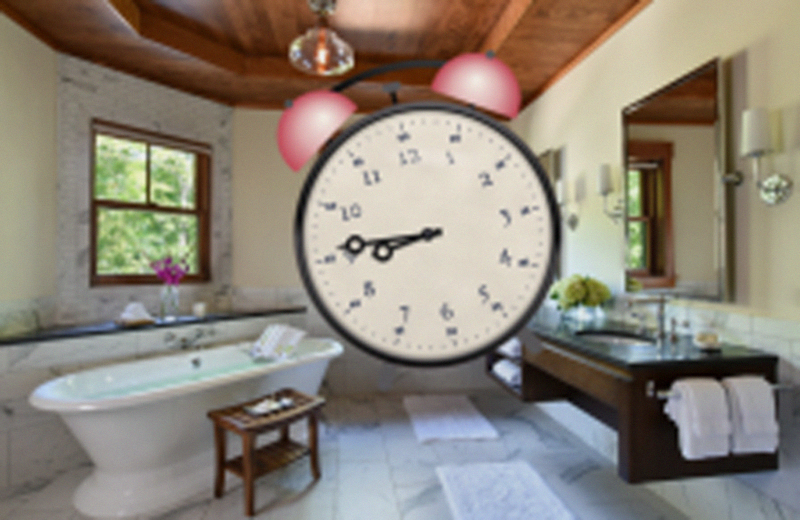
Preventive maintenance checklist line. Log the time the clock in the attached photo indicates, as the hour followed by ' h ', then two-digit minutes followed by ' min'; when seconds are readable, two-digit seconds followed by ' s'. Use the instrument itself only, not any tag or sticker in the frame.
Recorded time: 8 h 46 min
